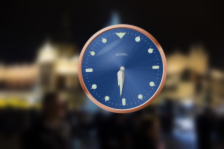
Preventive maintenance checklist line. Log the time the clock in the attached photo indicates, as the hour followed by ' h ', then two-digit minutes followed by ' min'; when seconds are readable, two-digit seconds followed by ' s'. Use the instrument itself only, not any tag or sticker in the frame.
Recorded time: 6 h 31 min
